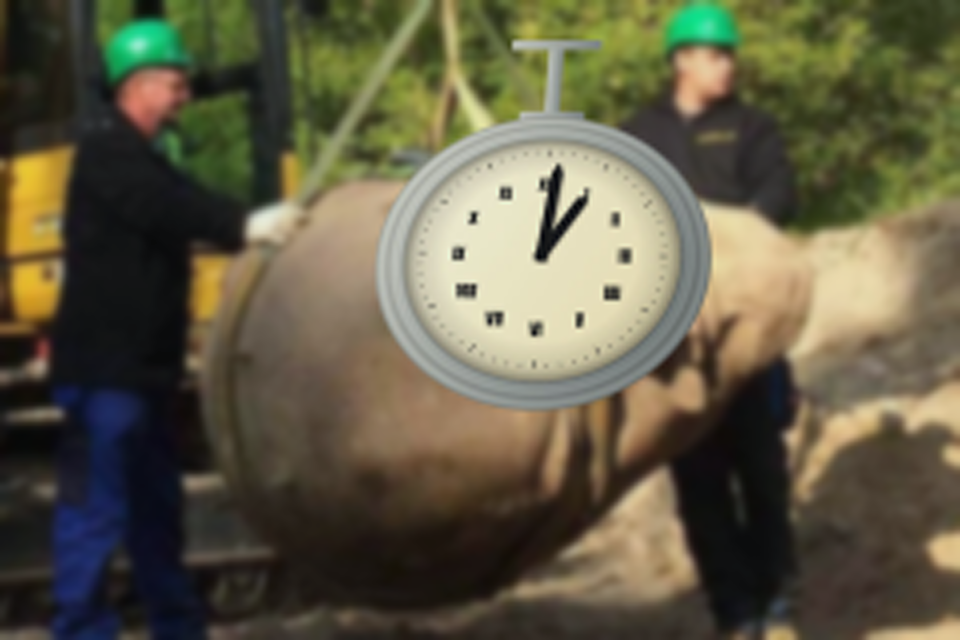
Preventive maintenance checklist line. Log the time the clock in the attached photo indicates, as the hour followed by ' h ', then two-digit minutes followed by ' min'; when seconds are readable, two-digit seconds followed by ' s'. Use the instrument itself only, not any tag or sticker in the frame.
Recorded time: 1 h 01 min
